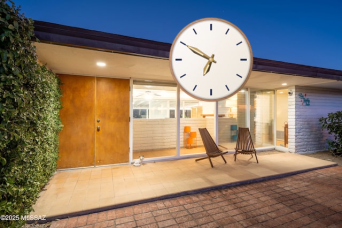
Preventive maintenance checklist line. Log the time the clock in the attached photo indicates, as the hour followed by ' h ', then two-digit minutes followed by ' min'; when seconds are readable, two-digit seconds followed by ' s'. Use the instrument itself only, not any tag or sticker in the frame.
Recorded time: 6 h 50 min
